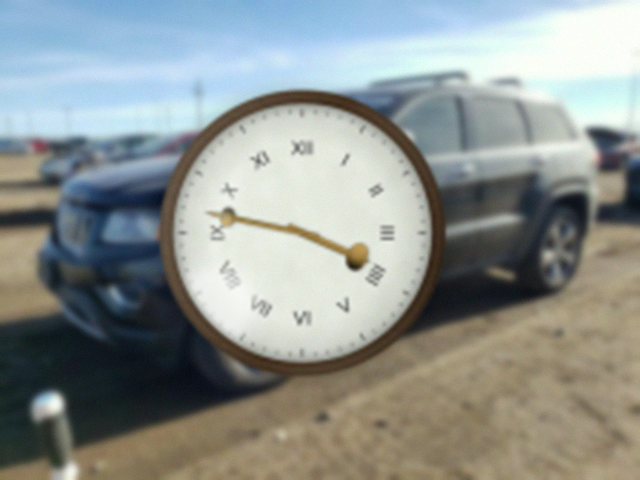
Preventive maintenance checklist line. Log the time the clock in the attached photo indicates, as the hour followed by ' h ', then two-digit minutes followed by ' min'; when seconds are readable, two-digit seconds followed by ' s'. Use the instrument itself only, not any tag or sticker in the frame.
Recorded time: 3 h 47 min
